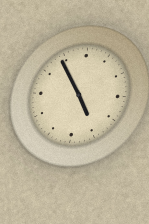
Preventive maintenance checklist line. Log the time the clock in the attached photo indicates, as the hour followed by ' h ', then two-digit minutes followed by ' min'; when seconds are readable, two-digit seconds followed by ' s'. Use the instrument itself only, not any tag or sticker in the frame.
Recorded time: 4 h 54 min
